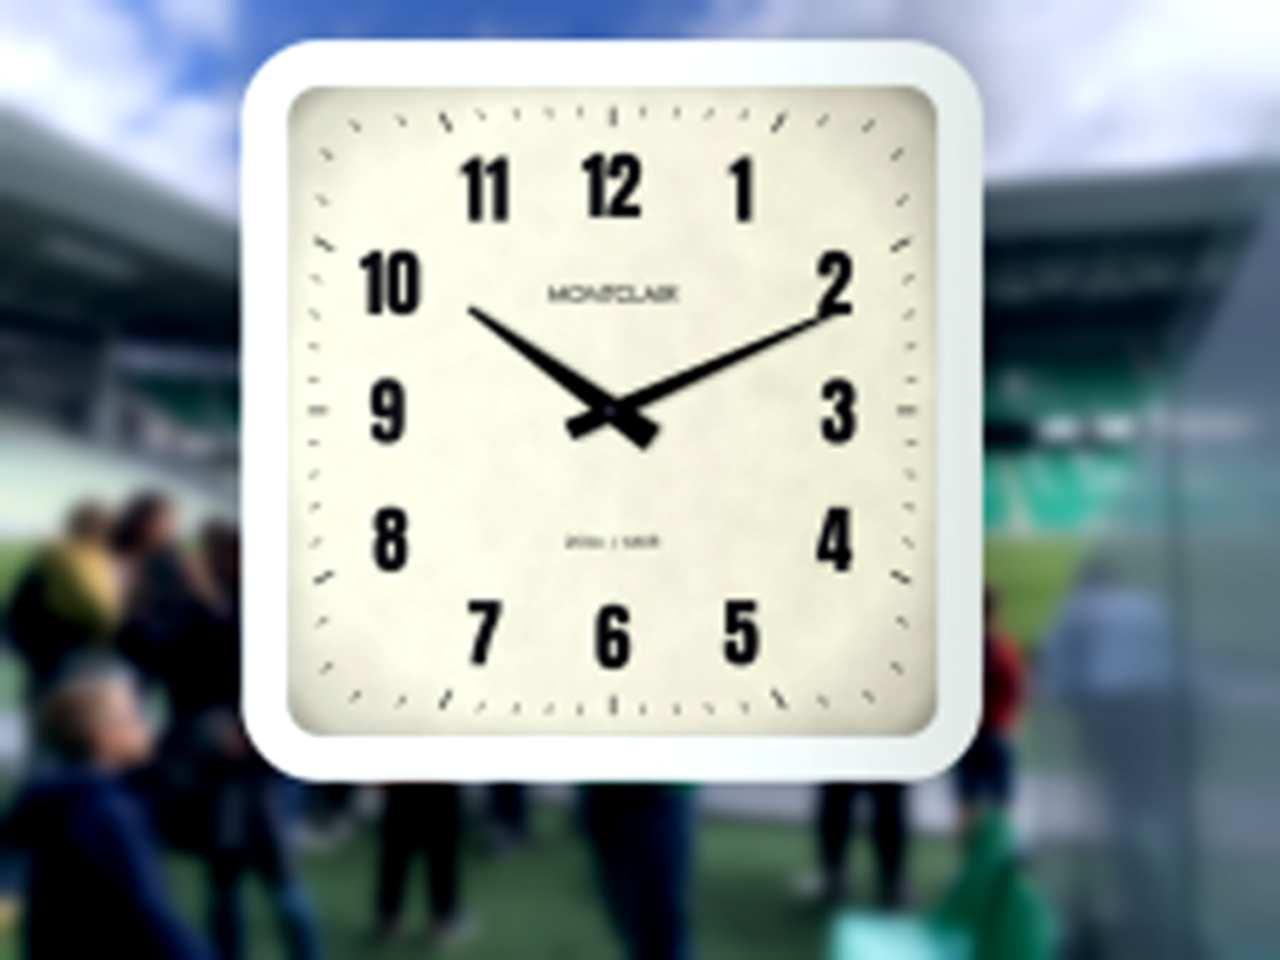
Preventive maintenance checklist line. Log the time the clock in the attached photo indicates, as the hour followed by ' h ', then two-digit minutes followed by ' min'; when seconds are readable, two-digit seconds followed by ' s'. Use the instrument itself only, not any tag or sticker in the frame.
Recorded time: 10 h 11 min
